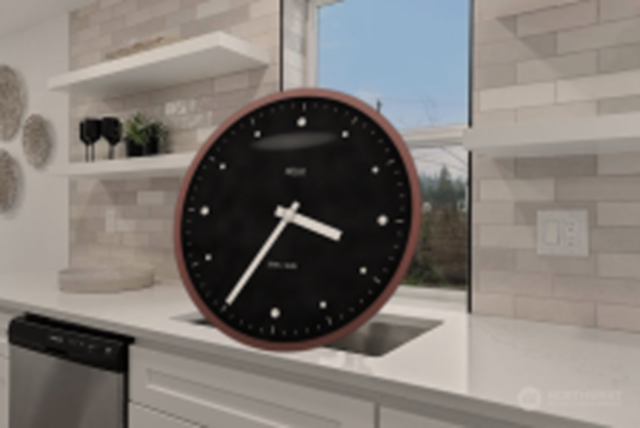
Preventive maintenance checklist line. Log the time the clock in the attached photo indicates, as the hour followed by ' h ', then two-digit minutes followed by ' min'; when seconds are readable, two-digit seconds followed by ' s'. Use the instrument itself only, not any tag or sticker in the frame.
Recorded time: 3 h 35 min
